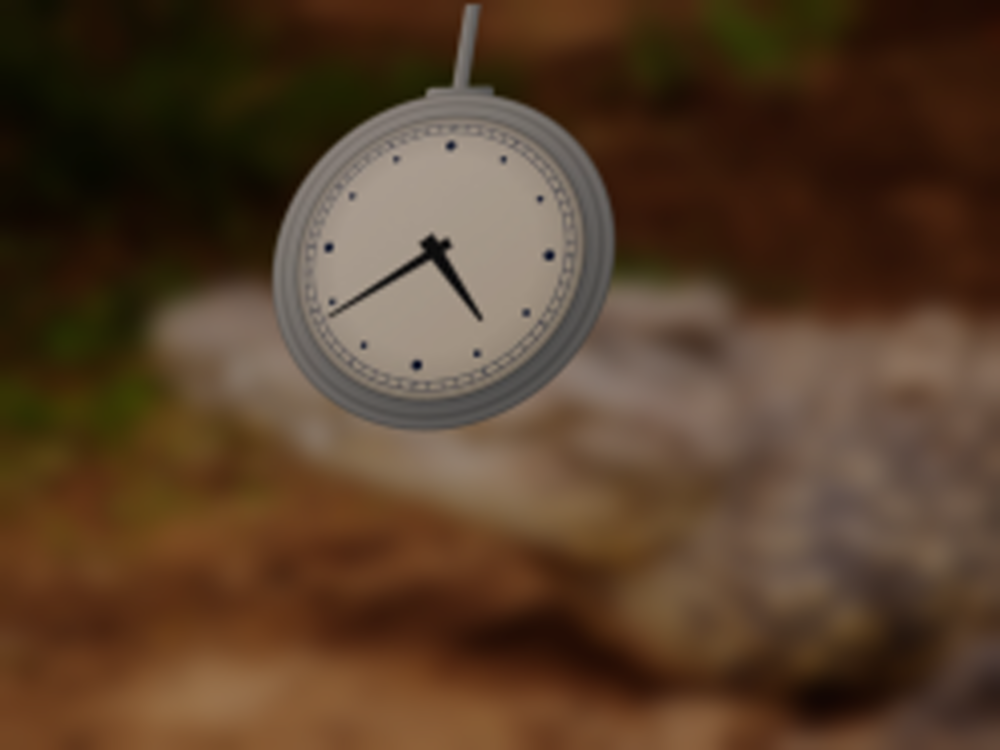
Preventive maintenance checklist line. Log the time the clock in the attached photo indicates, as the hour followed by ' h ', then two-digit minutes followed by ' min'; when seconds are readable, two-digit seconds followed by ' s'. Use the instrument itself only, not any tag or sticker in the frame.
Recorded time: 4 h 39 min
